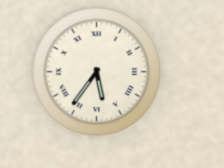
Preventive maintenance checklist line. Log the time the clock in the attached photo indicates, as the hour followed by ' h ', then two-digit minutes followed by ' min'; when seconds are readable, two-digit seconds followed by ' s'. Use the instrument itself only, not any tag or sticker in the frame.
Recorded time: 5 h 36 min
